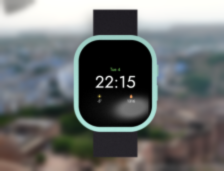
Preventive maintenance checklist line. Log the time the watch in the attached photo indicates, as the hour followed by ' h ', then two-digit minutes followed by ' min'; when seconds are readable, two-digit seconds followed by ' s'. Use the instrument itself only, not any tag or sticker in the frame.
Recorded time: 22 h 15 min
